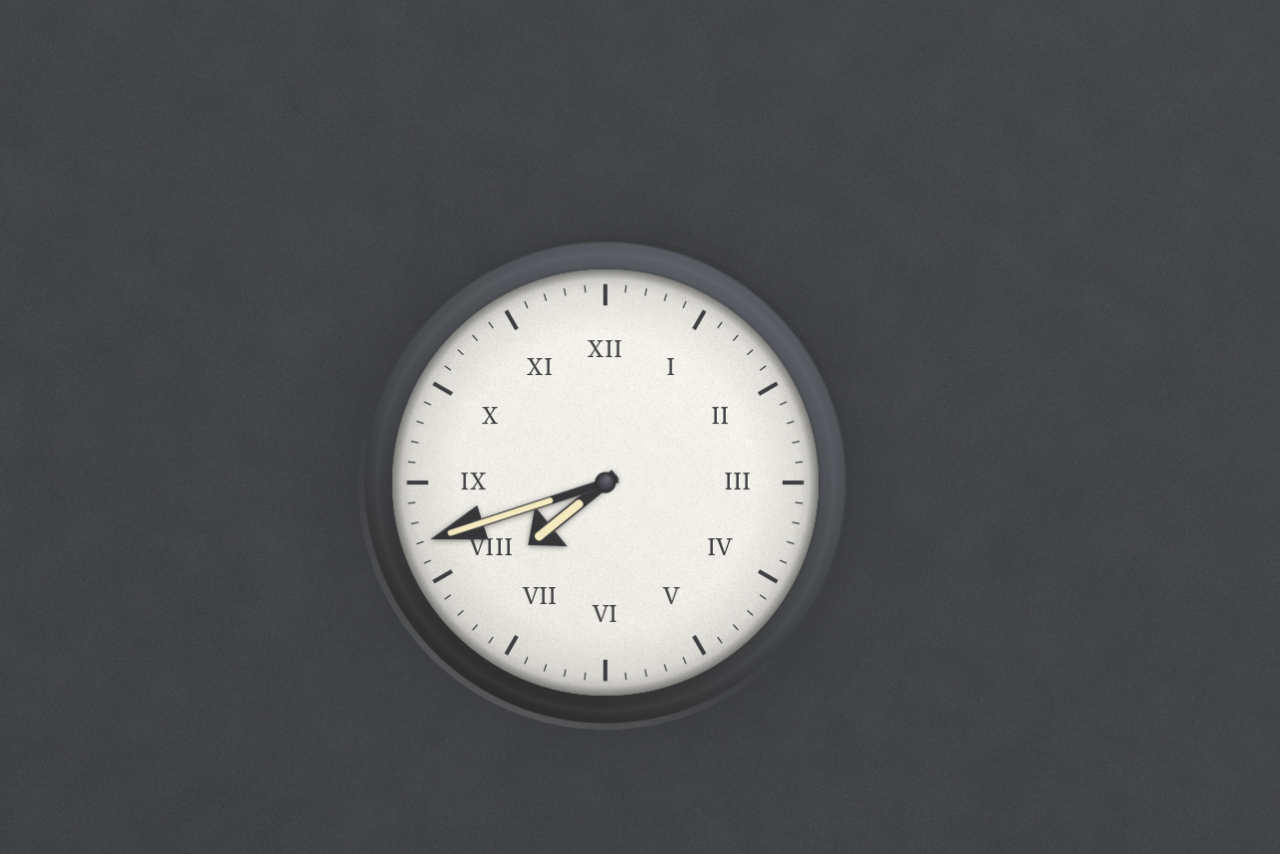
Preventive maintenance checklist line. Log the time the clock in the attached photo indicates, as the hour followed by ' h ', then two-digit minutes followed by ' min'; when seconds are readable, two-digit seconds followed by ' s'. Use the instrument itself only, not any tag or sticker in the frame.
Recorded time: 7 h 42 min
